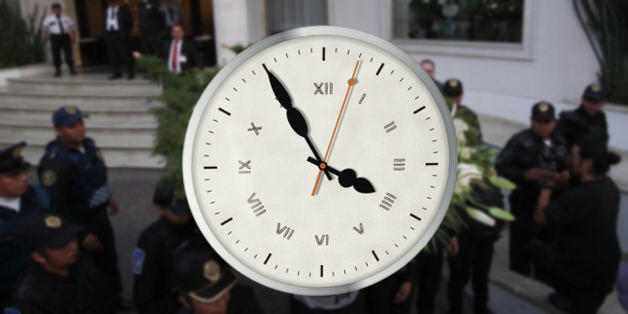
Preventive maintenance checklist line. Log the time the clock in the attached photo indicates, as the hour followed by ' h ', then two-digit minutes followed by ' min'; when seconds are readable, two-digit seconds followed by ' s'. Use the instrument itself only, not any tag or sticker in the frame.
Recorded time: 3 h 55 min 03 s
